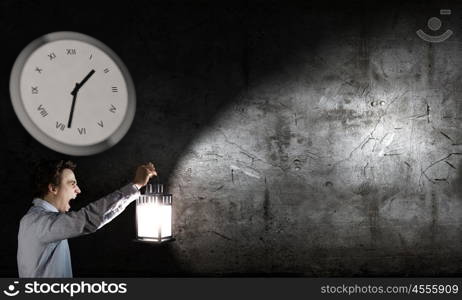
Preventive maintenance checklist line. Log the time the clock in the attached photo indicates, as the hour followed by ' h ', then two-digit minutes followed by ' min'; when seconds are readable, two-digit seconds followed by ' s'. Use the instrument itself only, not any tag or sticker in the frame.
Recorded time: 1 h 33 min
